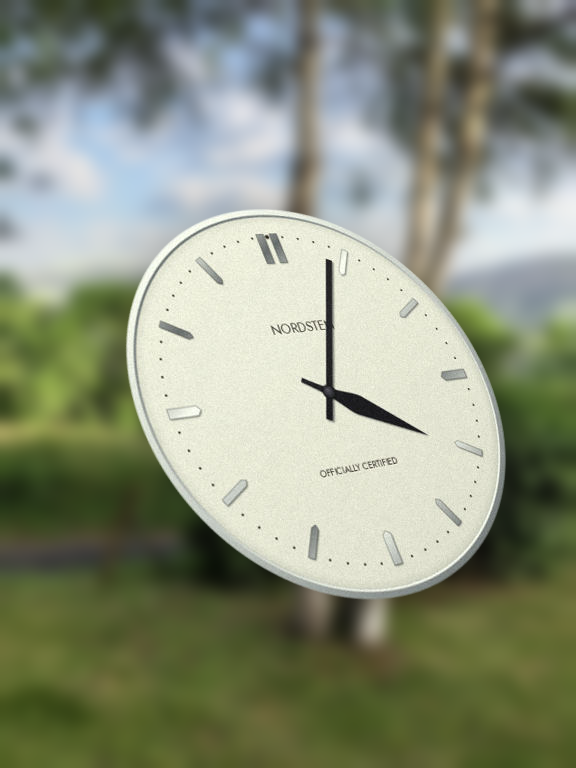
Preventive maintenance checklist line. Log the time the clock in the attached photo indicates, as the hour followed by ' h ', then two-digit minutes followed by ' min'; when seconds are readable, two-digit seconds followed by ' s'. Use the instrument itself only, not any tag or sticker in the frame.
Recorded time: 4 h 04 min
